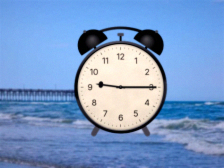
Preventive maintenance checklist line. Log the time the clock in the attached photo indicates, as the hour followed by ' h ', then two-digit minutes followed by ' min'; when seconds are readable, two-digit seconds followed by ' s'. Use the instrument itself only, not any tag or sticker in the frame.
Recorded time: 9 h 15 min
